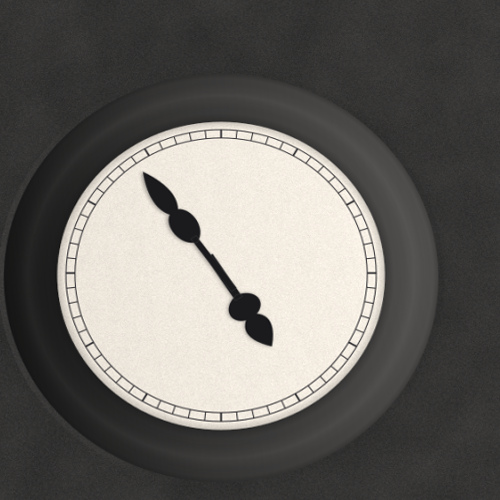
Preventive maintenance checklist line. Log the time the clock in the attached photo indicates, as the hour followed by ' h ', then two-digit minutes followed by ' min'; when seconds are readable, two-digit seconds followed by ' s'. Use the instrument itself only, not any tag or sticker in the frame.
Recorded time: 4 h 54 min
